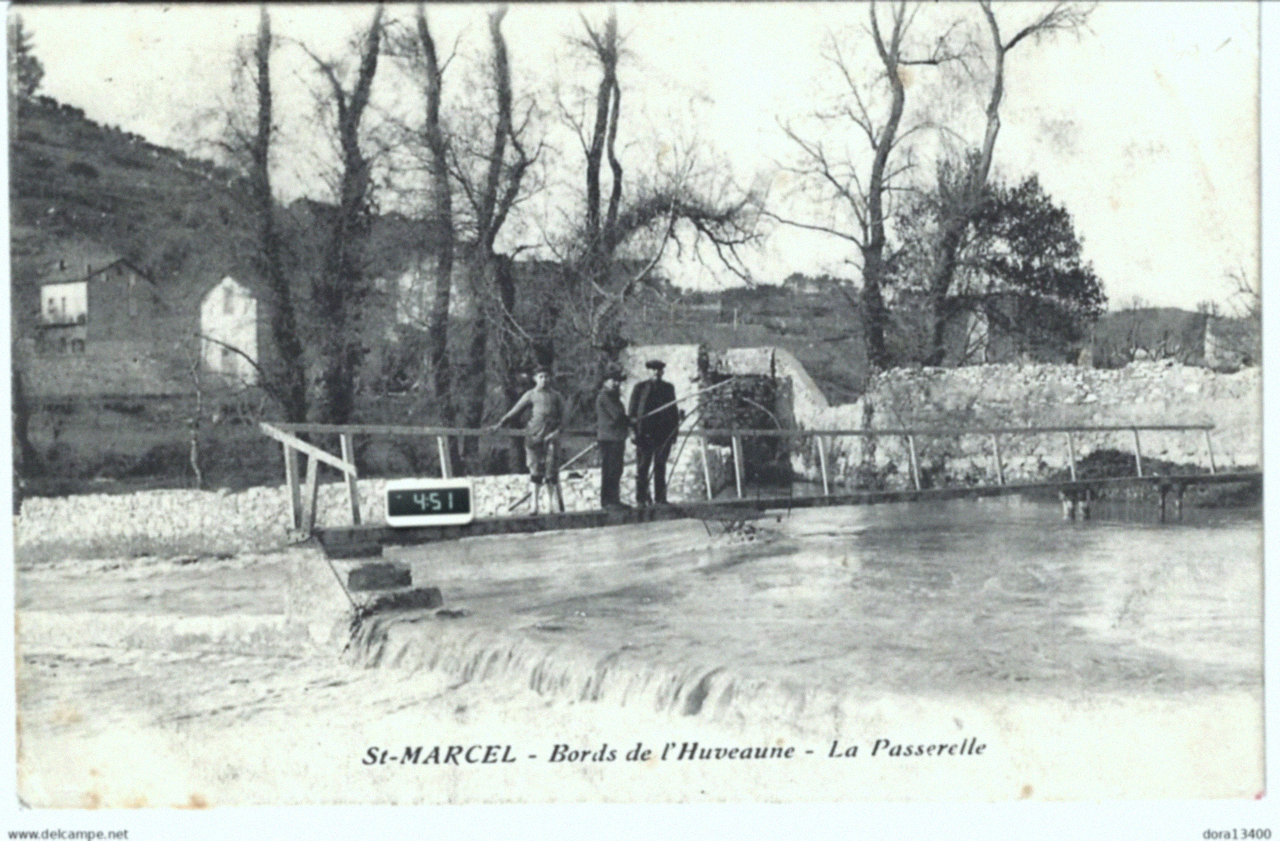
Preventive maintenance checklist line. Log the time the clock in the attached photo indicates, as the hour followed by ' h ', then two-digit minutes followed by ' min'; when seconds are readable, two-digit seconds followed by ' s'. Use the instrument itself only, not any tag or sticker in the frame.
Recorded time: 4 h 51 min
